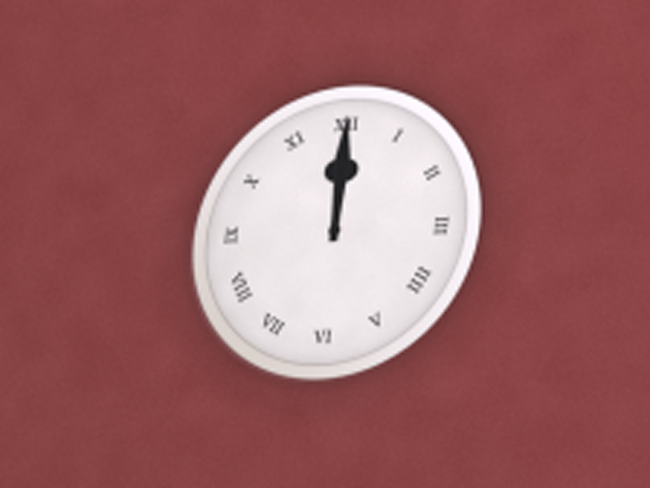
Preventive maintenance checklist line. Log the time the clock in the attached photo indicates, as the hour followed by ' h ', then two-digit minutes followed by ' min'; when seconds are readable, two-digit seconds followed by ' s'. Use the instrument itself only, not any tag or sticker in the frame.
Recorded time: 12 h 00 min
